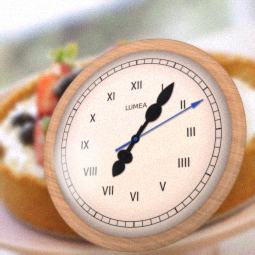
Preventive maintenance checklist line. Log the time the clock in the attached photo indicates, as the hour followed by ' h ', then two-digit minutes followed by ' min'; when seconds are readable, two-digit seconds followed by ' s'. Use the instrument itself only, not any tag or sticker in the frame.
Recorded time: 7 h 06 min 11 s
